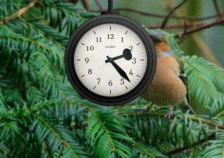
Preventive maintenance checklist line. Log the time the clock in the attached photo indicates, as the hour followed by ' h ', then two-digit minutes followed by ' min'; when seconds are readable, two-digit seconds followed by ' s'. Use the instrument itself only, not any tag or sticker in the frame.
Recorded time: 2 h 23 min
